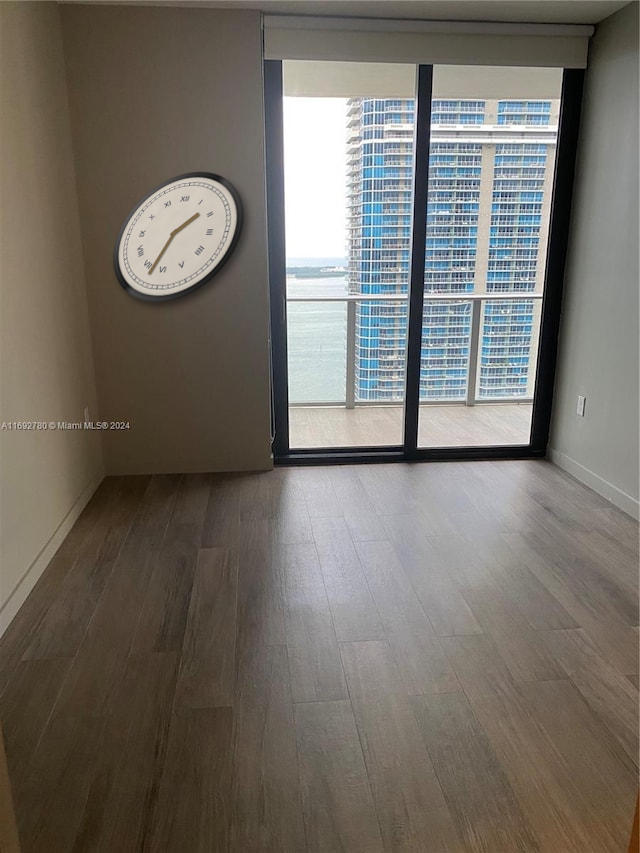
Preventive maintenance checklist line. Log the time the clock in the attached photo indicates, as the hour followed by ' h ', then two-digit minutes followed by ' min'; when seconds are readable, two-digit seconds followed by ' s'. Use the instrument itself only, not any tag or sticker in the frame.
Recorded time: 1 h 33 min
